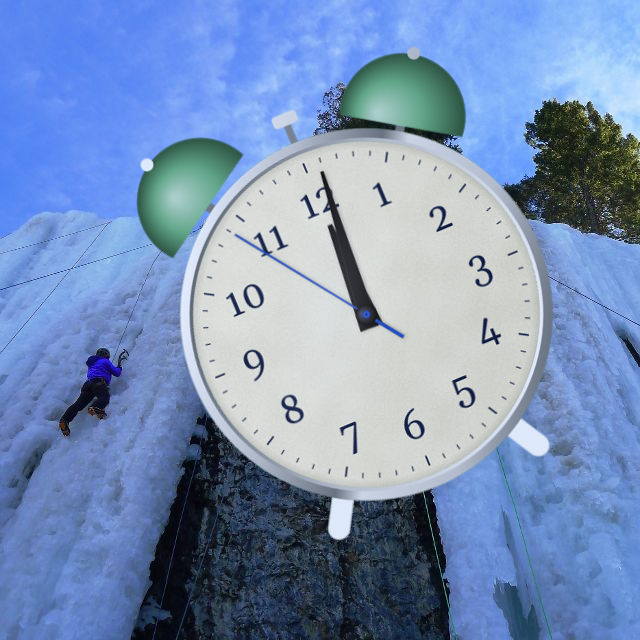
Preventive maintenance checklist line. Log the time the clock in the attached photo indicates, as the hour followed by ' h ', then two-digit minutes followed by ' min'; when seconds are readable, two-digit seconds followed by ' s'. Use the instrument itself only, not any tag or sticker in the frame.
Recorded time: 12 h 00 min 54 s
